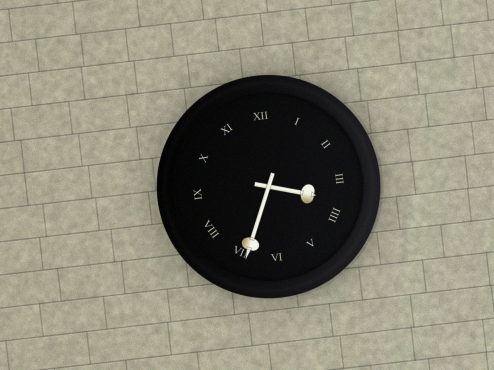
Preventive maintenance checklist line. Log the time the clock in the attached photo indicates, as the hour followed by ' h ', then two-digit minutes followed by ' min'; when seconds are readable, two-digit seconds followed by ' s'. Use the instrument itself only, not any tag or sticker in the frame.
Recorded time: 3 h 34 min
